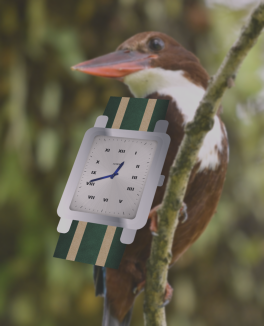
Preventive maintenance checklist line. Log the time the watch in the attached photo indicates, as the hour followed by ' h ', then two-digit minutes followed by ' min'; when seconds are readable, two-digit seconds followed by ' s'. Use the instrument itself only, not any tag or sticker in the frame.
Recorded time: 12 h 41 min
